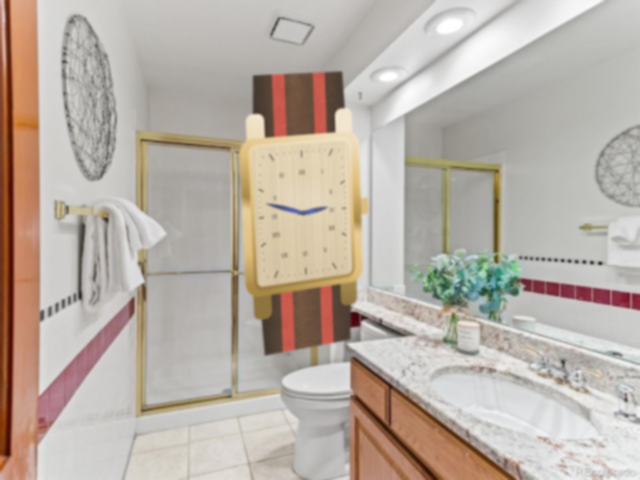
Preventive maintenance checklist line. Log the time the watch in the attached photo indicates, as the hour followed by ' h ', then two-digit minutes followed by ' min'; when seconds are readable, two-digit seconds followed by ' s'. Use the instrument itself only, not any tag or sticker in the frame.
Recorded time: 2 h 48 min
